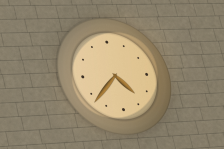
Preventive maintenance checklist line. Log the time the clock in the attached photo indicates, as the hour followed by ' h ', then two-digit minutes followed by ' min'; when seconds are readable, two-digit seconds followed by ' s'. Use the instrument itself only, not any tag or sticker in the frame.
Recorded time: 4 h 38 min
